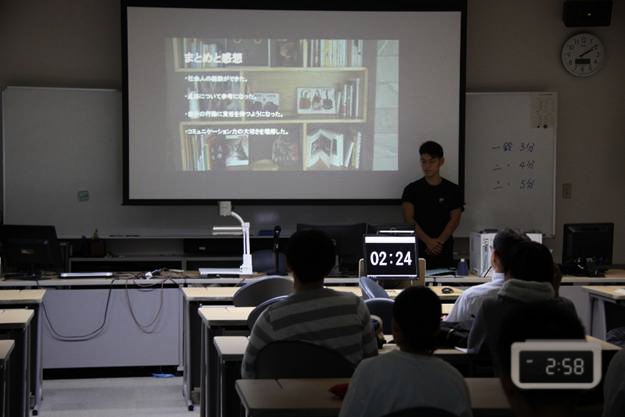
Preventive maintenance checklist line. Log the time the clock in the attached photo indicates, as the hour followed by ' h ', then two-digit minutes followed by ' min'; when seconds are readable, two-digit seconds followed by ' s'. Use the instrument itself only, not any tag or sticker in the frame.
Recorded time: 2 h 58 min
